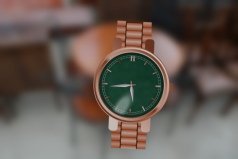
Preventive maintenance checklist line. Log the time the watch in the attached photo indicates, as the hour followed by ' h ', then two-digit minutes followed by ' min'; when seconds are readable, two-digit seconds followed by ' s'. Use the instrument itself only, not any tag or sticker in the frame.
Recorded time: 5 h 44 min
